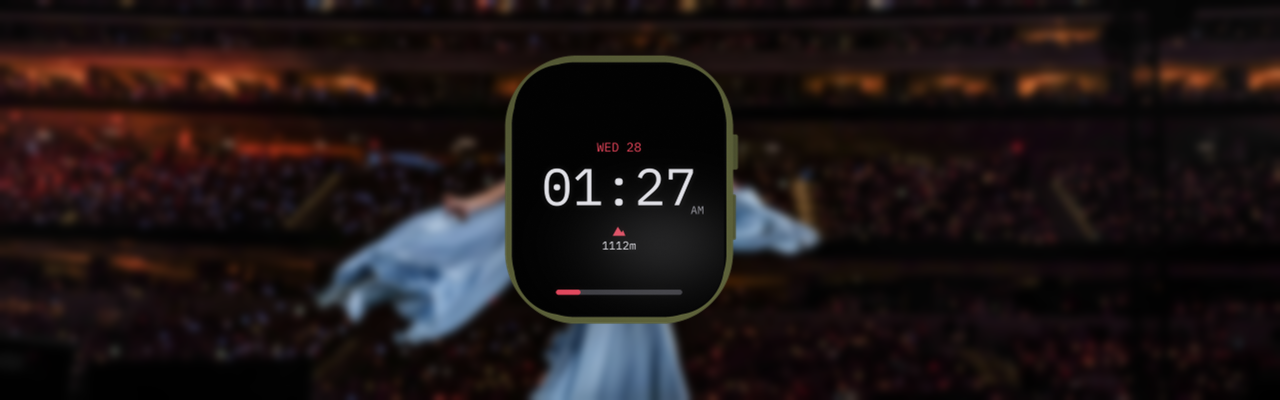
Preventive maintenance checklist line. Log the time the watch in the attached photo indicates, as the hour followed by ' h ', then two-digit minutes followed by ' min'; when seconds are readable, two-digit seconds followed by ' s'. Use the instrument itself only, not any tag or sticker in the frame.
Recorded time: 1 h 27 min
